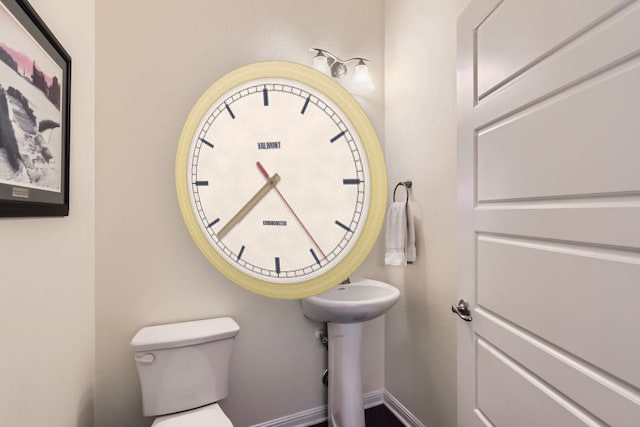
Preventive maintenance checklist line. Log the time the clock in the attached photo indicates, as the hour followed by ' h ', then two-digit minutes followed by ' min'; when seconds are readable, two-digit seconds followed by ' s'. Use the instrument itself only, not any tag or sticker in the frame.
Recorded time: 7 h 38 min 24 s
